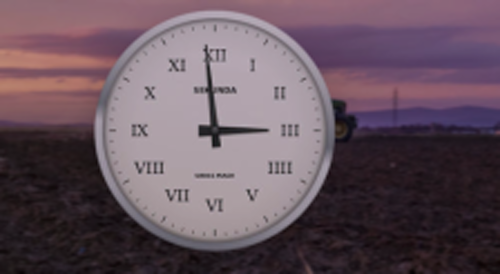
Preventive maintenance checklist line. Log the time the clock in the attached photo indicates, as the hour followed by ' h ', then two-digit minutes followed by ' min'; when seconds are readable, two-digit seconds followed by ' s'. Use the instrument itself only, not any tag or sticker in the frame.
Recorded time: 2 h 59 min
